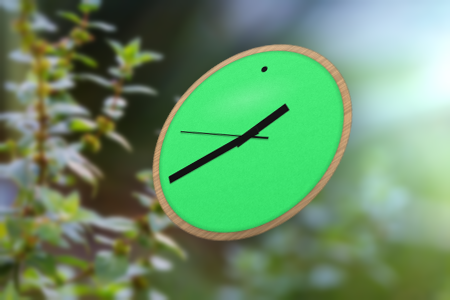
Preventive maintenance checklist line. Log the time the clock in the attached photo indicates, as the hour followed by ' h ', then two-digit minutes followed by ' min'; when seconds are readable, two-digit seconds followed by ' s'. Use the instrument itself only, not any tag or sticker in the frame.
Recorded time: 1 h 39 min 46 s
